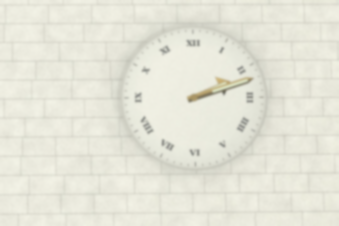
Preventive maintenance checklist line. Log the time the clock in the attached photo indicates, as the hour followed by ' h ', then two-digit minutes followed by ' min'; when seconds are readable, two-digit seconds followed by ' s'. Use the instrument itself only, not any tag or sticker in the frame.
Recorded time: 2 h 12 min
